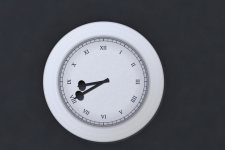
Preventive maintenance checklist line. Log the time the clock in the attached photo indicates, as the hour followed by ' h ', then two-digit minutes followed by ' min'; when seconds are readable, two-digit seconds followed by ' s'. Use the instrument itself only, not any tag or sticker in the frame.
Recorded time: 8 h 40 min
